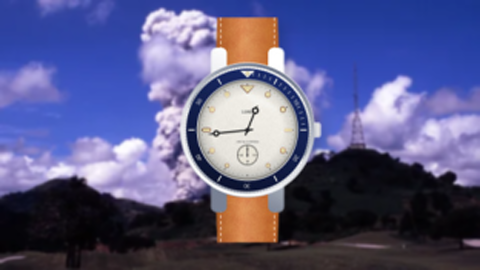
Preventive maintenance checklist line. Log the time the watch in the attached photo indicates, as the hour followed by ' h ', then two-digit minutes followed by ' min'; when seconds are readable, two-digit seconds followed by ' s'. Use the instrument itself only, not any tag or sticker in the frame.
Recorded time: 12 h 44 min
